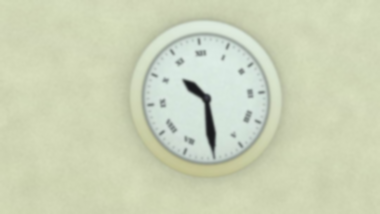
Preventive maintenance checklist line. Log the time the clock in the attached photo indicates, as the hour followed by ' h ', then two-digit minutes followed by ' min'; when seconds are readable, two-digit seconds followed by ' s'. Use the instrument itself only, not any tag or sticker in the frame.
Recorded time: 10 h 30 min
